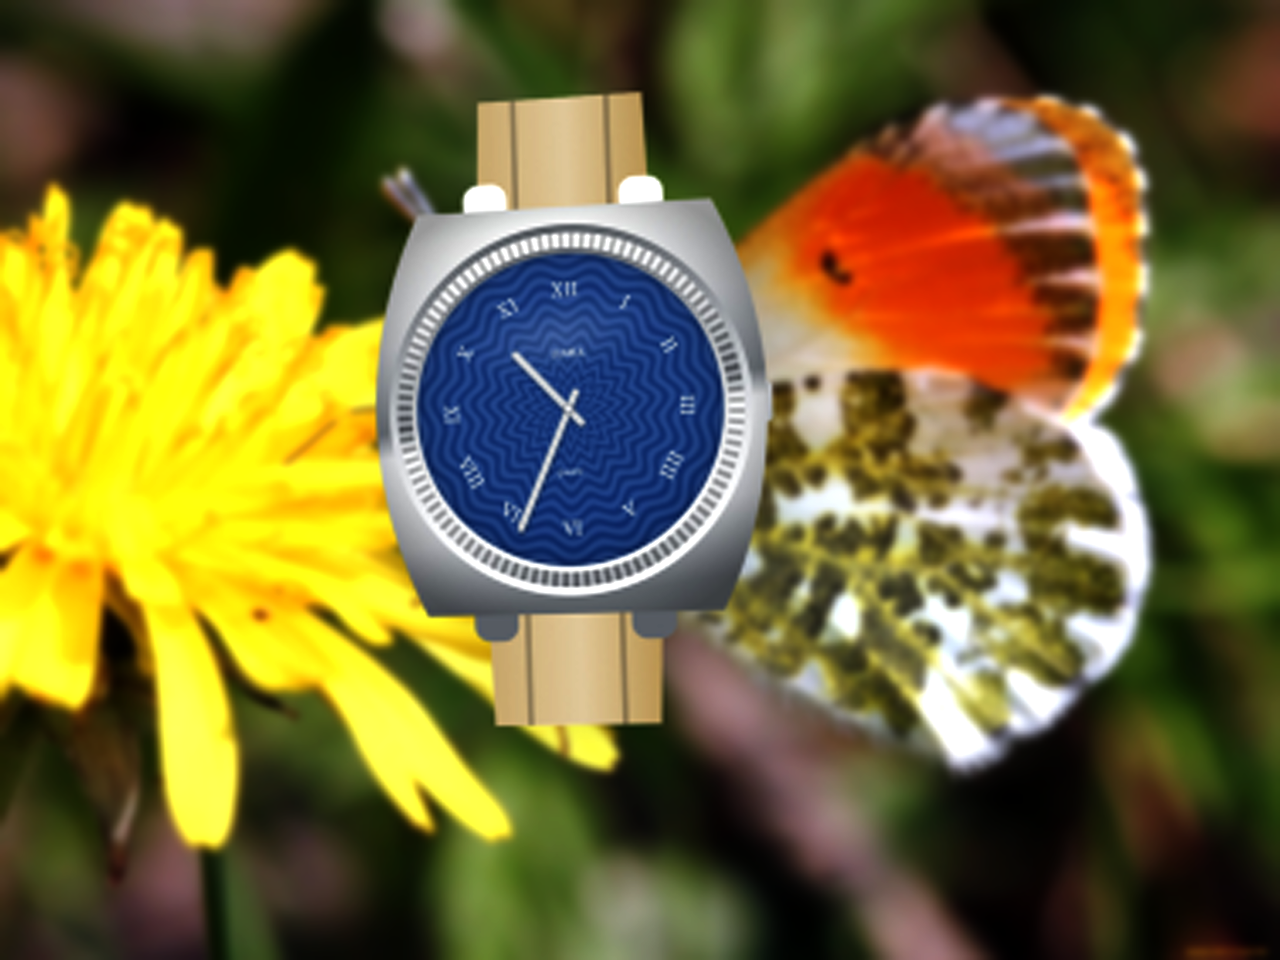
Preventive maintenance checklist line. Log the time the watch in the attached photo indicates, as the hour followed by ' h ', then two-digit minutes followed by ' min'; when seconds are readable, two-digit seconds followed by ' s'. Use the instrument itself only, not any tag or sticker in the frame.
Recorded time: 10 h 34 min
